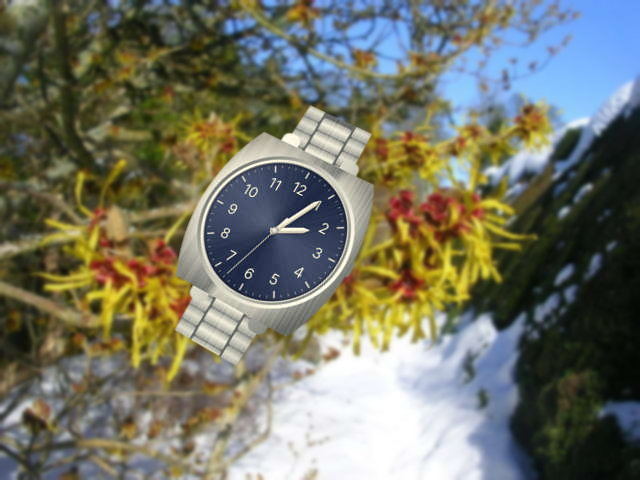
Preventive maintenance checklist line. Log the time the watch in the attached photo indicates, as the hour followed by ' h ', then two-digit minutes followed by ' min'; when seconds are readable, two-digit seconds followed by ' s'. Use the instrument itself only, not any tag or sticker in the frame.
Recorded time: 2 h 04 min 33 s
